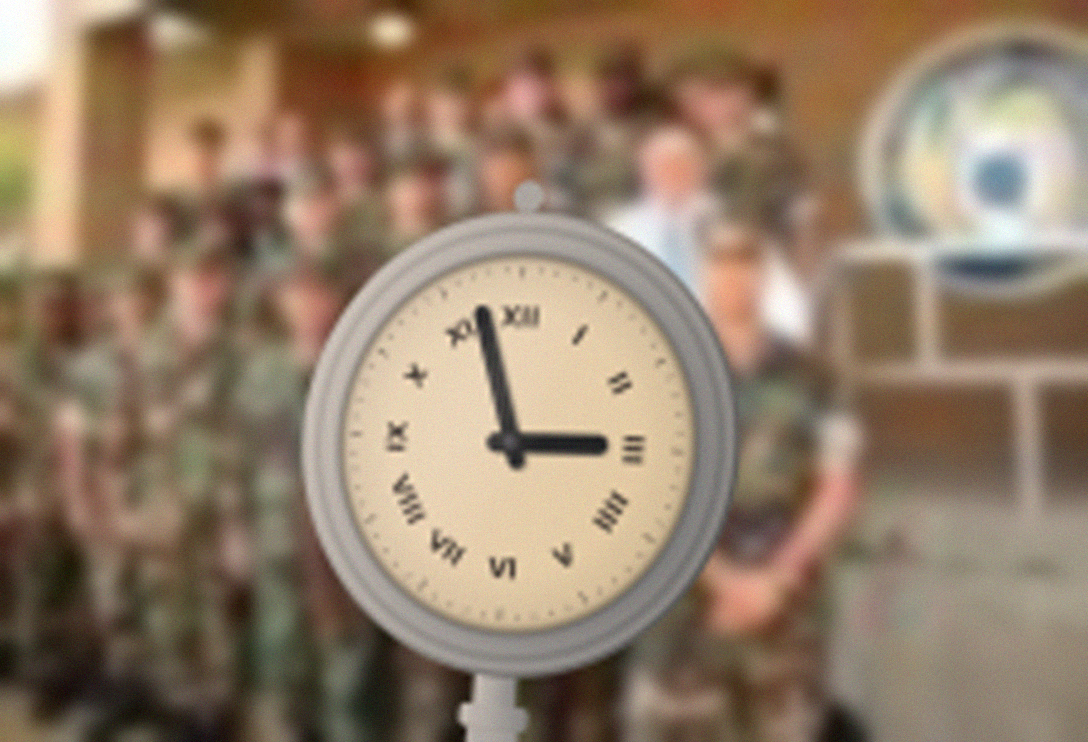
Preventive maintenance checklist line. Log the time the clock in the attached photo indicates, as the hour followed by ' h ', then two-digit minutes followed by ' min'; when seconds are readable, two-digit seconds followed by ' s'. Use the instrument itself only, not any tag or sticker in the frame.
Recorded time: 2 h 57 min
